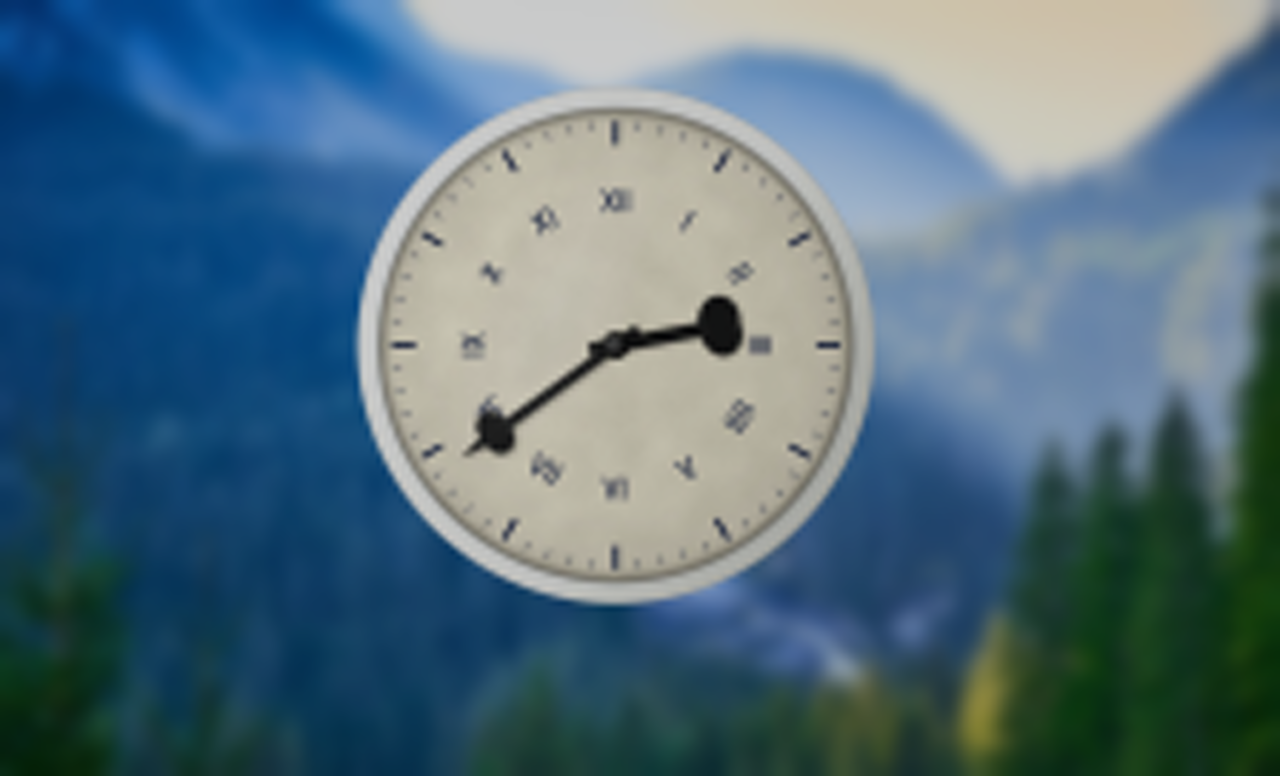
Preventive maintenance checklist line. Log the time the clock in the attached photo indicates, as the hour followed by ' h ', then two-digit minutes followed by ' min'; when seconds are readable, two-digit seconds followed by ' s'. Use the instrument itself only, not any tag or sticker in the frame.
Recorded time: 2 h 39 min
